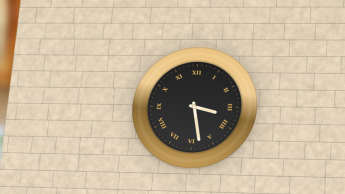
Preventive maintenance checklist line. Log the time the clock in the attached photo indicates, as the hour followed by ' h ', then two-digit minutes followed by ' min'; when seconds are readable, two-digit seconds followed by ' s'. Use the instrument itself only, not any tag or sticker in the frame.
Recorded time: 3 h 28 min
